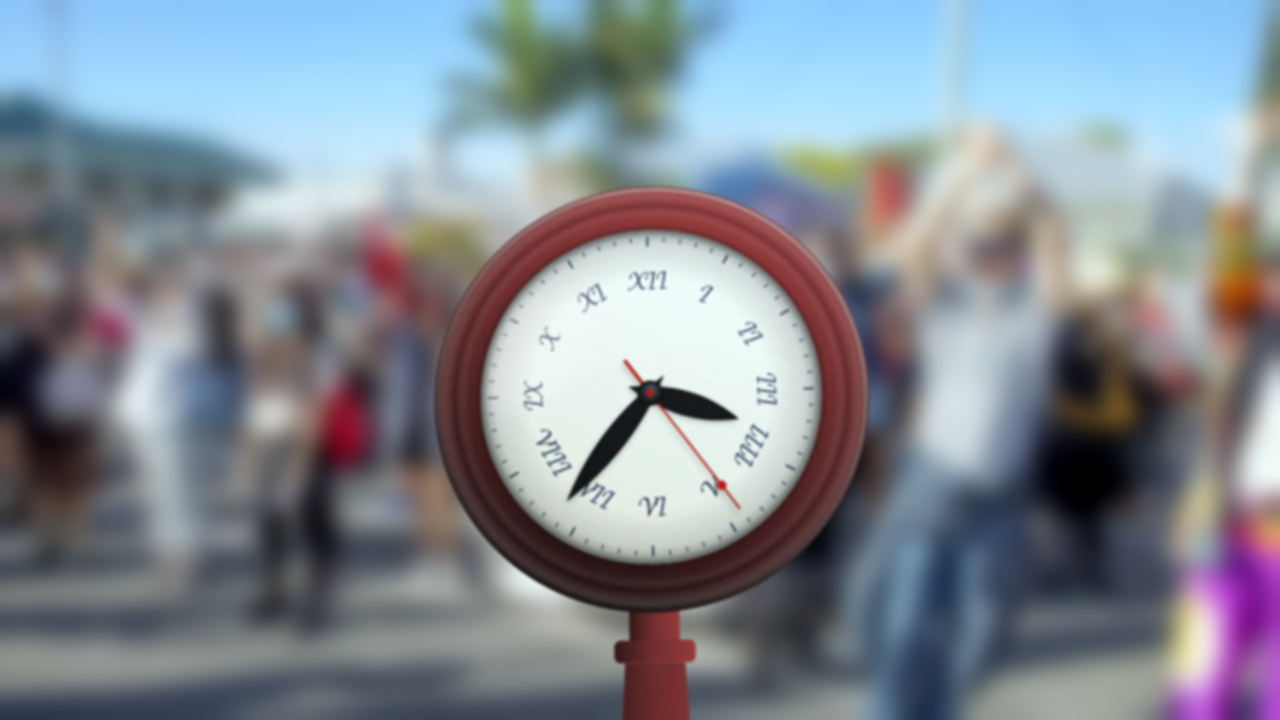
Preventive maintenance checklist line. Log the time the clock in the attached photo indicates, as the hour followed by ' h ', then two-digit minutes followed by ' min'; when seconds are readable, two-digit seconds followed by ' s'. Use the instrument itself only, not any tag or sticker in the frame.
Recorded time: 3 h 36 min 24 s
